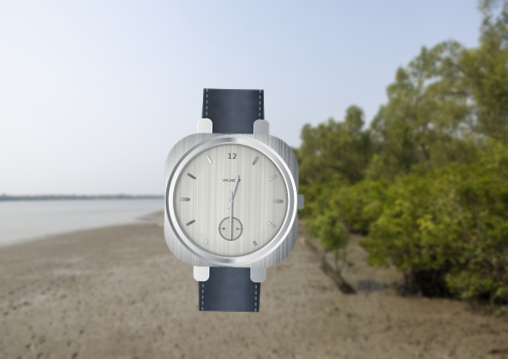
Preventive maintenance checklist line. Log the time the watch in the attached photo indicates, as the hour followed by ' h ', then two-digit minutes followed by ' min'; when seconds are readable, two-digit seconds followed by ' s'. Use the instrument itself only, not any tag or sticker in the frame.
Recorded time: 12 h 30 min
